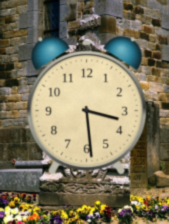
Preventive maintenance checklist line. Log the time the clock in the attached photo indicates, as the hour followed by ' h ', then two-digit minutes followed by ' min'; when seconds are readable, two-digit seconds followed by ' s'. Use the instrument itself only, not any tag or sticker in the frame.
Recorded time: 3 h 29 min
